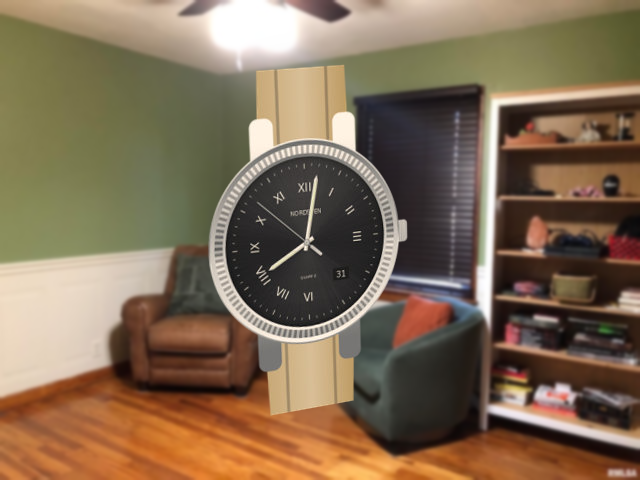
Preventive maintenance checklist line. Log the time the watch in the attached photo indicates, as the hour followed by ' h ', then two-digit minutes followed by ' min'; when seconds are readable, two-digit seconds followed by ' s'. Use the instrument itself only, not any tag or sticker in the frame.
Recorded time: 8 h 01 min 52 s
